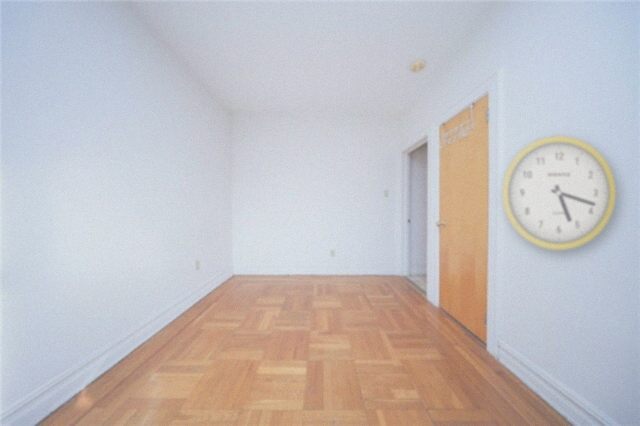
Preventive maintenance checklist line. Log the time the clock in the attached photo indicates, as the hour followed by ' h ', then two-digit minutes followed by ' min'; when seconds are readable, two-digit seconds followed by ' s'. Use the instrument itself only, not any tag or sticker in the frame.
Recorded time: 5 h 18 min
